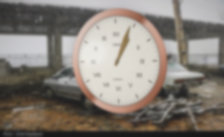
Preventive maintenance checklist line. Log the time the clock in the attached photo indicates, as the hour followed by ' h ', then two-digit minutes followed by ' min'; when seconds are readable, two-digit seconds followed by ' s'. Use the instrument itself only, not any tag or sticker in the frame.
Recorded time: 1 h 04 min
